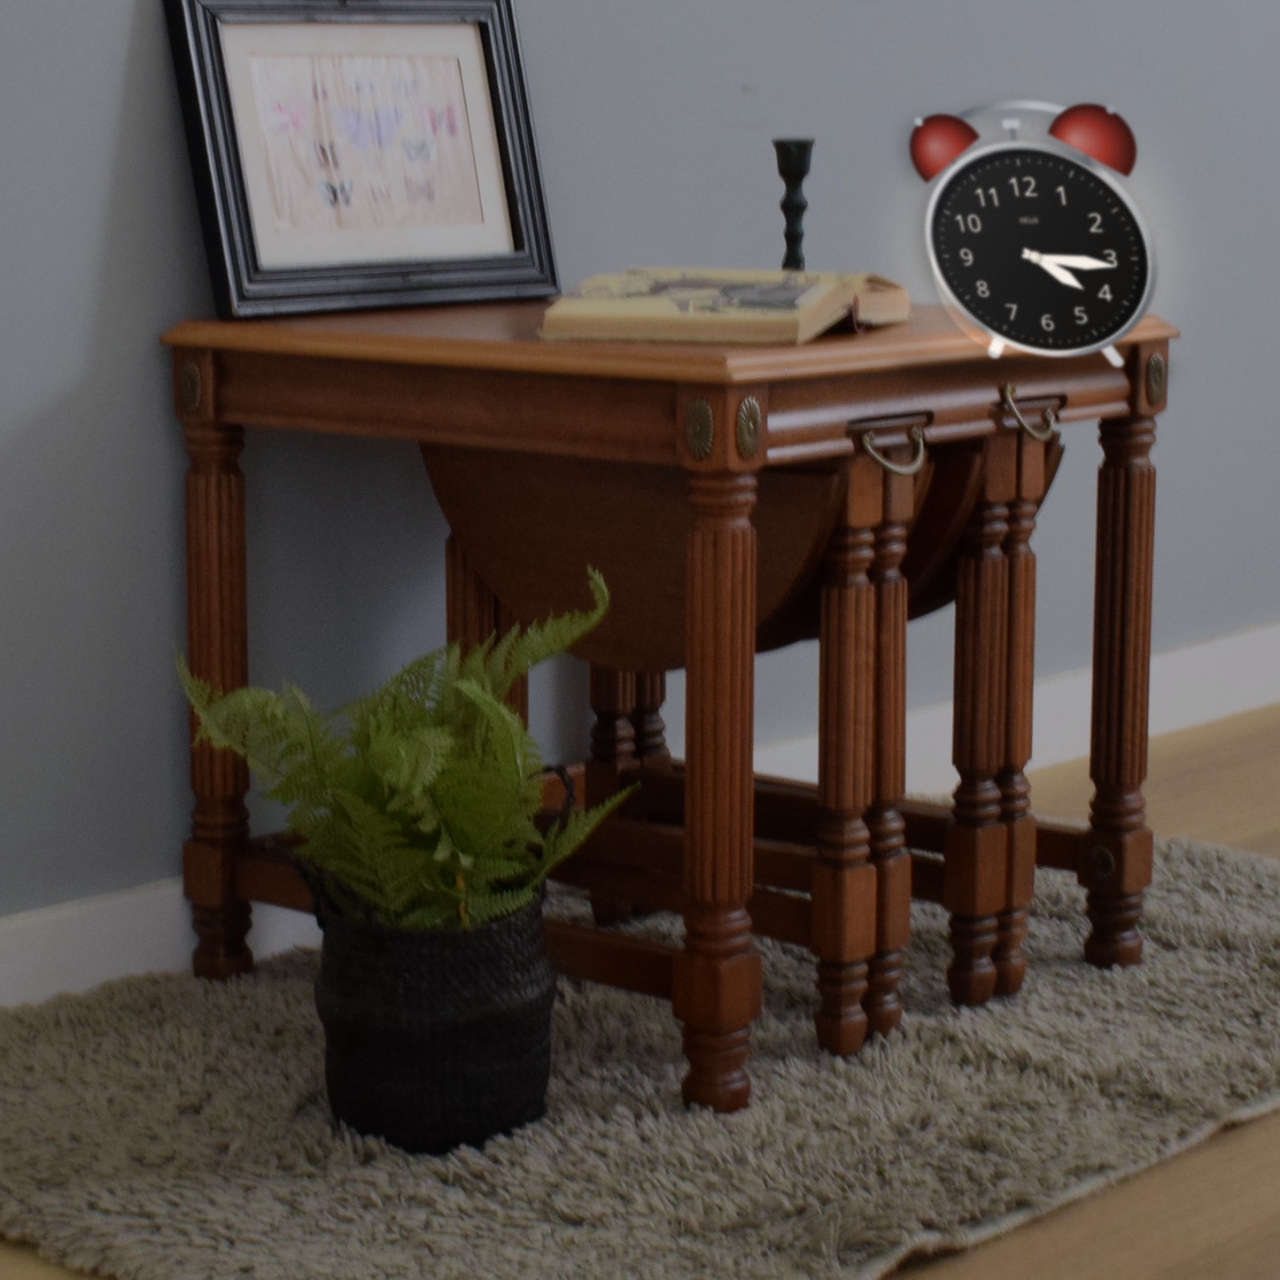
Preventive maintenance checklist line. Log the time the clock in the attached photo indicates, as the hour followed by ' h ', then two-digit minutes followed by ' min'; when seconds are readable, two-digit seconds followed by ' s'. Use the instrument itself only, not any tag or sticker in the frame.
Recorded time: 4 h 16 min
